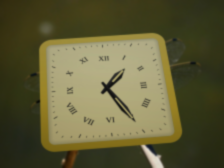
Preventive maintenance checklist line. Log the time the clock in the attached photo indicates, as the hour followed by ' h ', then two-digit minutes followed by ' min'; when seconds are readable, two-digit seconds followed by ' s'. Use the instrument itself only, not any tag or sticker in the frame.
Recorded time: 1 h 25 min
